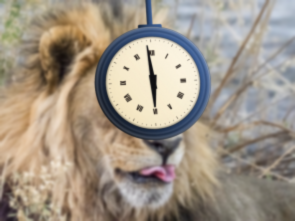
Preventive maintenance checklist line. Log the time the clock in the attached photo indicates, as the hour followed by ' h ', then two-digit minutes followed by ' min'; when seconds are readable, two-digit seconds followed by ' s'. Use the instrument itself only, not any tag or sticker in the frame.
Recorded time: 5 h 59 min
